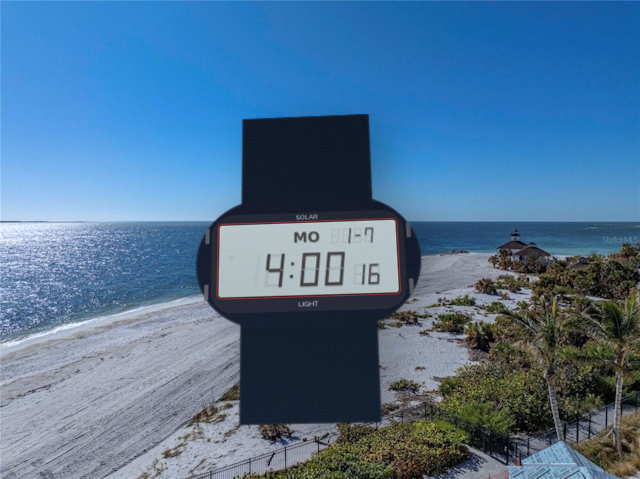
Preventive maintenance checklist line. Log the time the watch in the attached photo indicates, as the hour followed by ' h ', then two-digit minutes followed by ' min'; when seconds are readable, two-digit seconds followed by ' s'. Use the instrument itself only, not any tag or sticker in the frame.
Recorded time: 4 h 00 min 16 s
